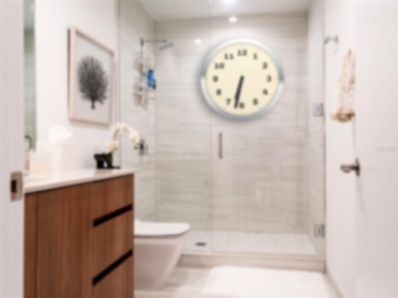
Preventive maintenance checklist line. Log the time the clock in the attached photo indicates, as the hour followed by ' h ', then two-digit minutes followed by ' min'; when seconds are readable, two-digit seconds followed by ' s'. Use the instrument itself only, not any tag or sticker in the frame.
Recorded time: 6 h 32 min
